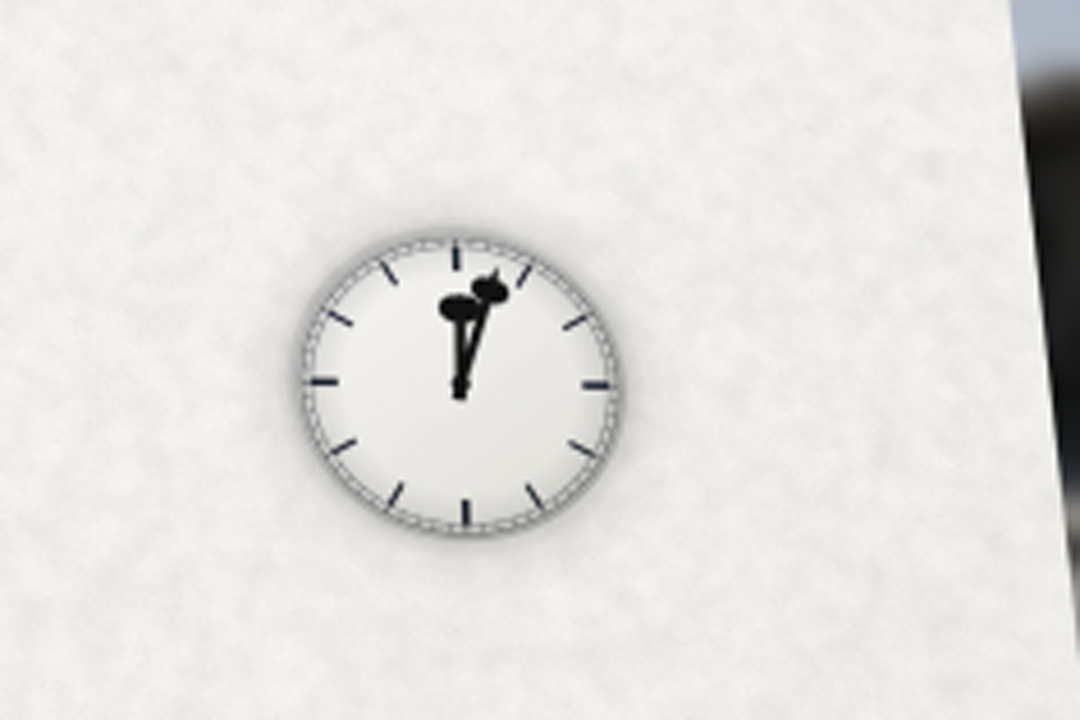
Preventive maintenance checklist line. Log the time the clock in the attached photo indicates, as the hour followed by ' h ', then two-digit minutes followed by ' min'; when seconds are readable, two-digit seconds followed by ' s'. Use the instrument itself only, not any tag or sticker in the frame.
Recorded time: 12 h 03 min
